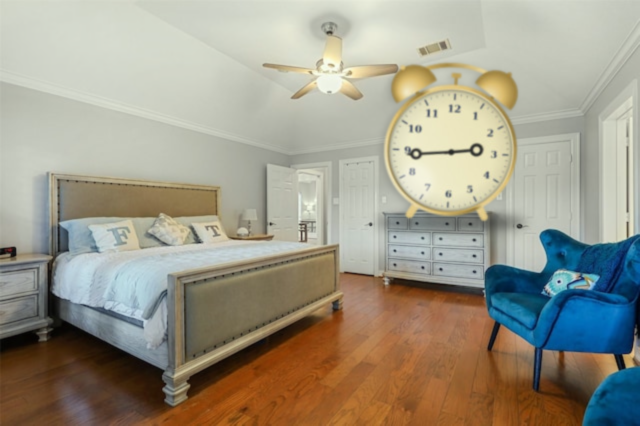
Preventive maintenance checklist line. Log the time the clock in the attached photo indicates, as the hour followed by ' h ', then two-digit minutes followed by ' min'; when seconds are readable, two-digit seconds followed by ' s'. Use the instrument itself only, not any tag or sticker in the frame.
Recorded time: 2 h 44 min
